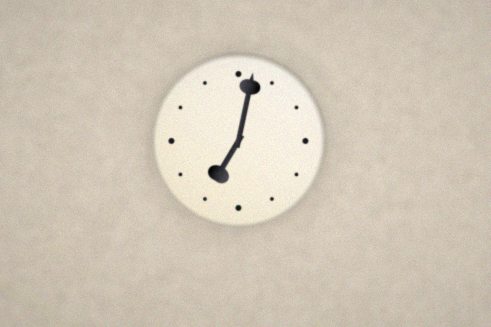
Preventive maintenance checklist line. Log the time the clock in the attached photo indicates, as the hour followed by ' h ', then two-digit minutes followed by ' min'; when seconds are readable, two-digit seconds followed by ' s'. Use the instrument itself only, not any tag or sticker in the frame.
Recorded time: 7 h 02 min
